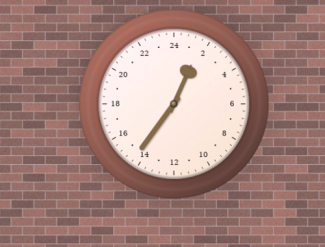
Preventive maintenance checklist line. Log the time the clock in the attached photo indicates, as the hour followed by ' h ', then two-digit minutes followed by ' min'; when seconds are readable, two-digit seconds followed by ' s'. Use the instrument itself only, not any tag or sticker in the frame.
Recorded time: 1 h 36 min
